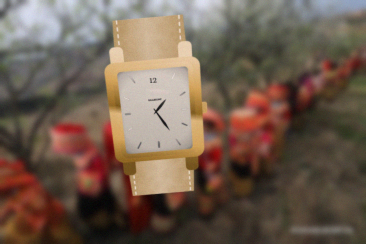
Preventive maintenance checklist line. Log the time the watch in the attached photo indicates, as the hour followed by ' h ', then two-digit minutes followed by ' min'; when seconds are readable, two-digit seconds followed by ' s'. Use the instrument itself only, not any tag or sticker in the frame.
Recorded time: 1 h 25 min
